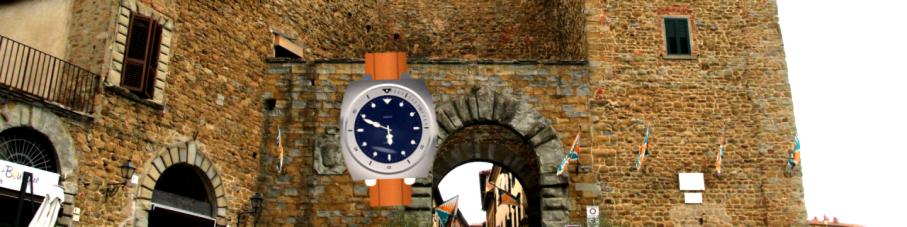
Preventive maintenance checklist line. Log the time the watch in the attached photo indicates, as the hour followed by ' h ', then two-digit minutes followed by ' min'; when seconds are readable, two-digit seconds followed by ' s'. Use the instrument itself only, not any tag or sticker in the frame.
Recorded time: 5 h 49 min
